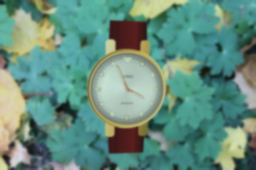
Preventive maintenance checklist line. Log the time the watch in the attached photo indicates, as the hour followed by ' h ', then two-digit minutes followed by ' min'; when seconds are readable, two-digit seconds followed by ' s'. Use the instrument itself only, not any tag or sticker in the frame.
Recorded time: 3 h 56 min
